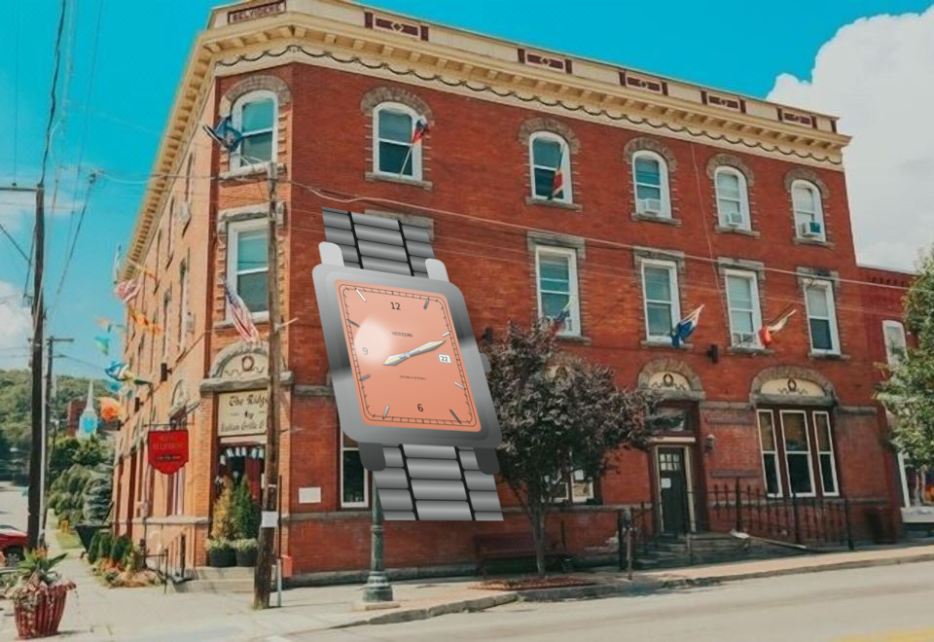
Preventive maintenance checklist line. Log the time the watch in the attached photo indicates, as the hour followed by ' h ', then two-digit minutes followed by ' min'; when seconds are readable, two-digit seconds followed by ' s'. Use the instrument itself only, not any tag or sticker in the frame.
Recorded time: 8 h 11 min
